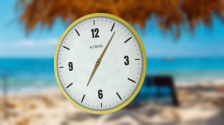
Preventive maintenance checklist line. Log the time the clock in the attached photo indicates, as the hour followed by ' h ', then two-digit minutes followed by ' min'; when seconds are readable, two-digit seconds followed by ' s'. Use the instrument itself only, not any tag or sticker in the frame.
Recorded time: 7 h 06 min
